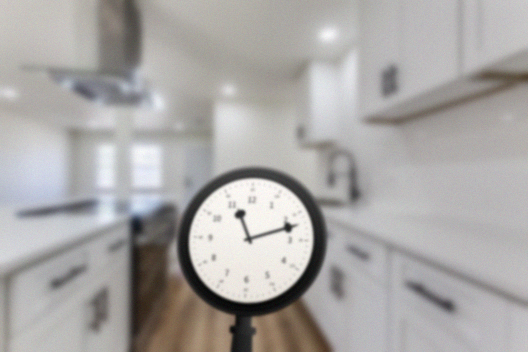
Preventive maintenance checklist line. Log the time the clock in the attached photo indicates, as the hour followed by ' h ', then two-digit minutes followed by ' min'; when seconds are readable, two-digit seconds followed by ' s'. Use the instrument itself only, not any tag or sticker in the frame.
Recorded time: 11 h 12 min
